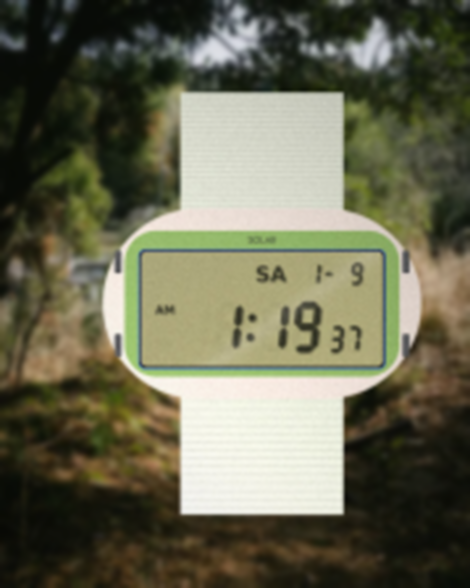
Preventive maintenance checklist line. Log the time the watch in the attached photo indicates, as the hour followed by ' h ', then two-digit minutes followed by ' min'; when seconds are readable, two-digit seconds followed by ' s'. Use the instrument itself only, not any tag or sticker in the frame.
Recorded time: 1 h 19 min 37 s
